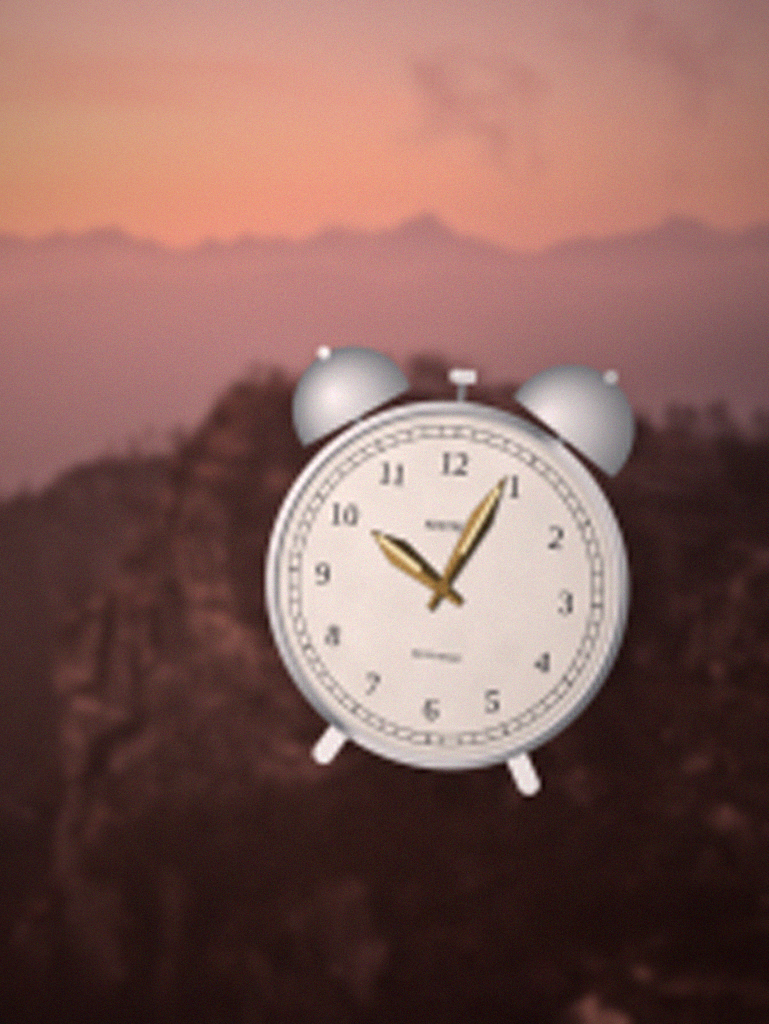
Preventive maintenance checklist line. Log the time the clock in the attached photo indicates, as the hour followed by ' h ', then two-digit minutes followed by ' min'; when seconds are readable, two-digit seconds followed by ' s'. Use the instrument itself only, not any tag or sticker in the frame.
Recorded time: 10 h 04 min
